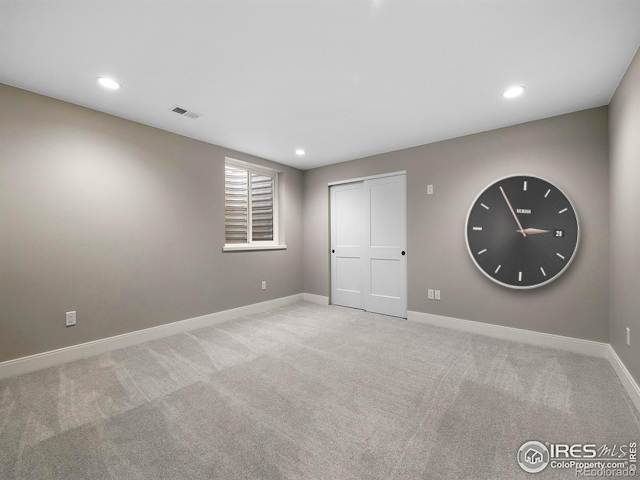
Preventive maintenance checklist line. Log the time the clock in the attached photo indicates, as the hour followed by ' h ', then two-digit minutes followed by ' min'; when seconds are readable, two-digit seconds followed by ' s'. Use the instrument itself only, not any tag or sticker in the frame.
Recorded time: 2 h 55 min
